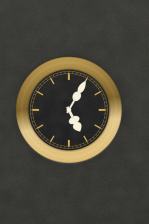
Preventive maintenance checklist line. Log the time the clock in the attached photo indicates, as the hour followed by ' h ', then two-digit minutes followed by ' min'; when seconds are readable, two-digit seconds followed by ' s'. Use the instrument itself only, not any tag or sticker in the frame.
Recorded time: 5 h 05 min
